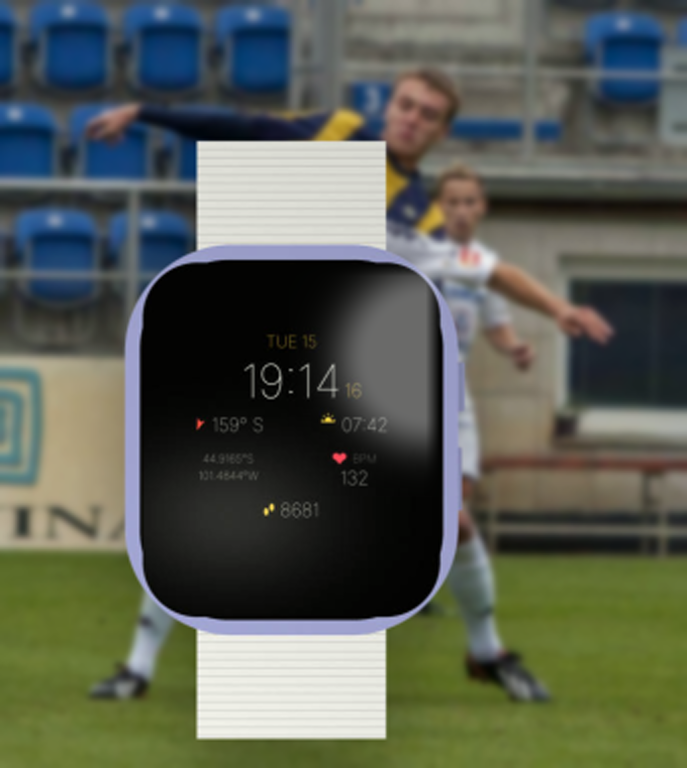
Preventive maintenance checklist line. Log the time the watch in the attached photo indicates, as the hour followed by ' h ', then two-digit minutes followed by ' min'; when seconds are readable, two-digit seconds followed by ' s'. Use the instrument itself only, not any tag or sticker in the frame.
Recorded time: 19 h 14 min 16 s
